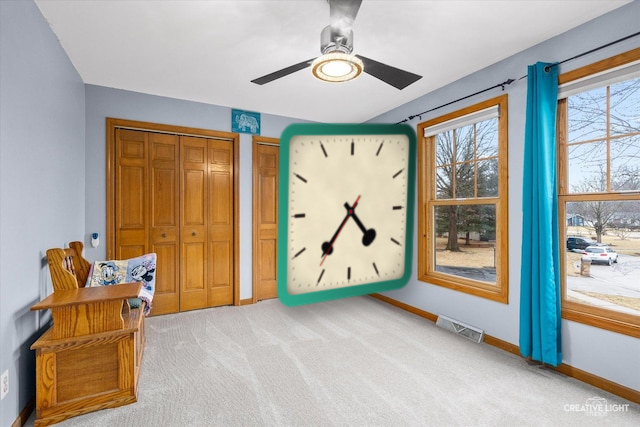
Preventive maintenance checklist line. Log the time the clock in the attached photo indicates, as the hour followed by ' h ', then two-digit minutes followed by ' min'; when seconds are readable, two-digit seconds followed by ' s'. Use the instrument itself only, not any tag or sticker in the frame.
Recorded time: 4 h 36 min 36 s
